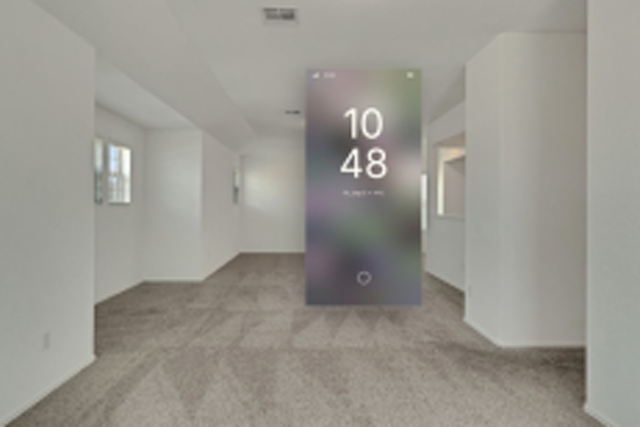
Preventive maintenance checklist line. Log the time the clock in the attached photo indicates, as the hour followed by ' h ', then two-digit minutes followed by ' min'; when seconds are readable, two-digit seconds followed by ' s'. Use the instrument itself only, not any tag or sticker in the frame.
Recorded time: 10 h 48 min
